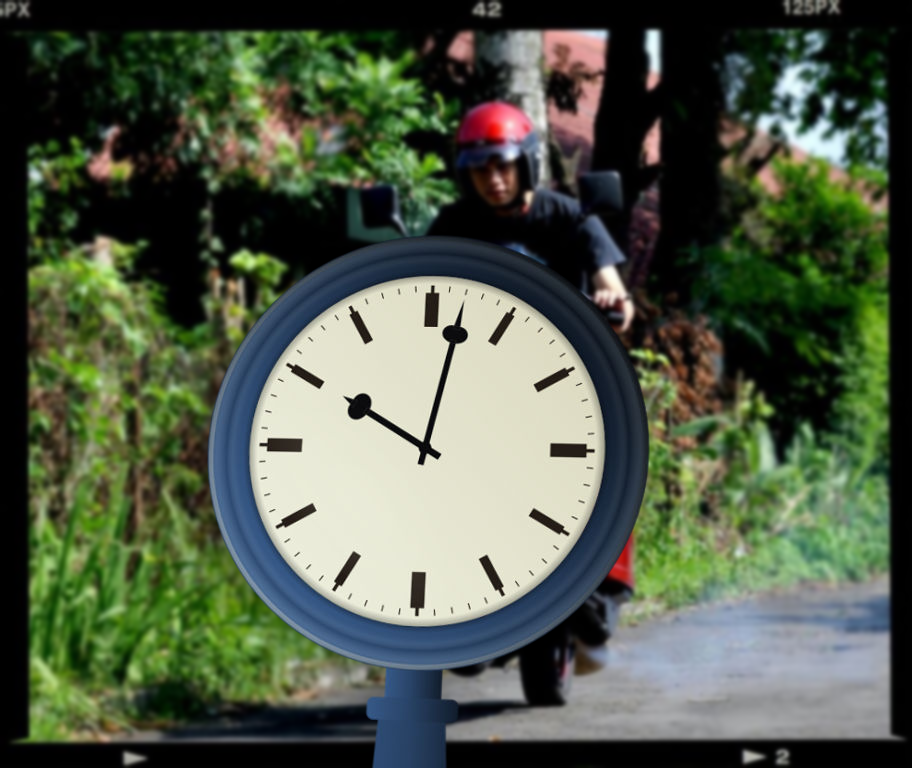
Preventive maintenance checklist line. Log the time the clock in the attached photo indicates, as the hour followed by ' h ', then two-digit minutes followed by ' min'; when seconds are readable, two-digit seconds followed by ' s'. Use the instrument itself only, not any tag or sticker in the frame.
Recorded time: 10 h 02 min
